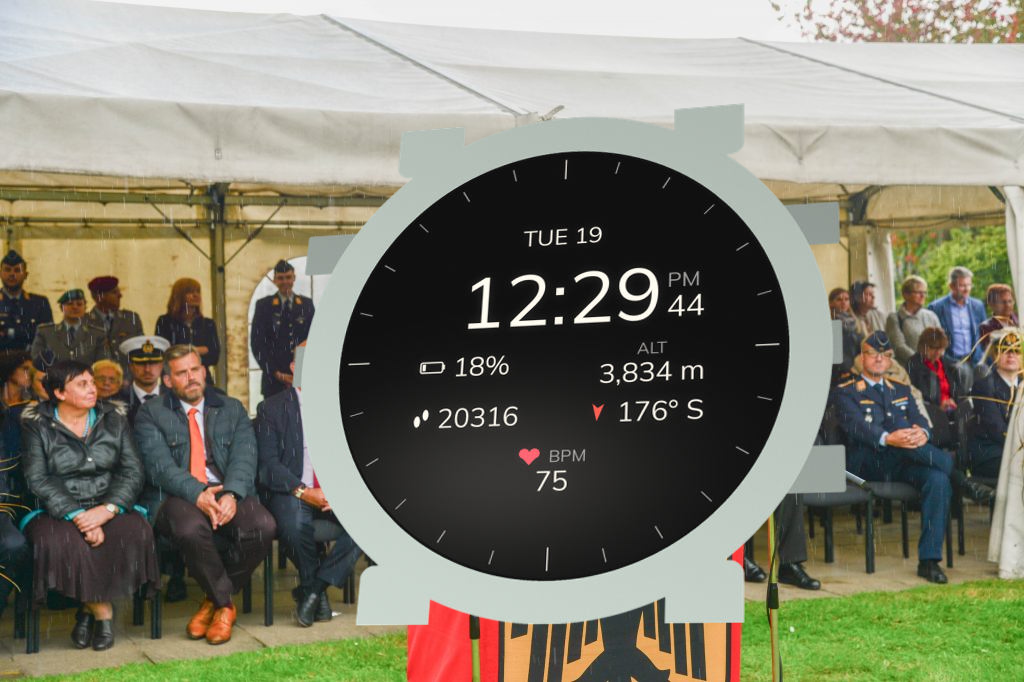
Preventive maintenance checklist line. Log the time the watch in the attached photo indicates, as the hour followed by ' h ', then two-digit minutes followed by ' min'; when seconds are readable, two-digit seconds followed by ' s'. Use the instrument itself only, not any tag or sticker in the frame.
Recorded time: 12 h 29 min 44 s
